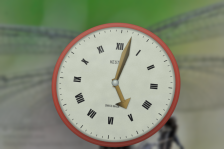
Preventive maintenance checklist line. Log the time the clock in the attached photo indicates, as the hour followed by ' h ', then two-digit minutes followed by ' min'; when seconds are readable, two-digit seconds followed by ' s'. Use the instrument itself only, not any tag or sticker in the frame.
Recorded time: 5 h 02 min
